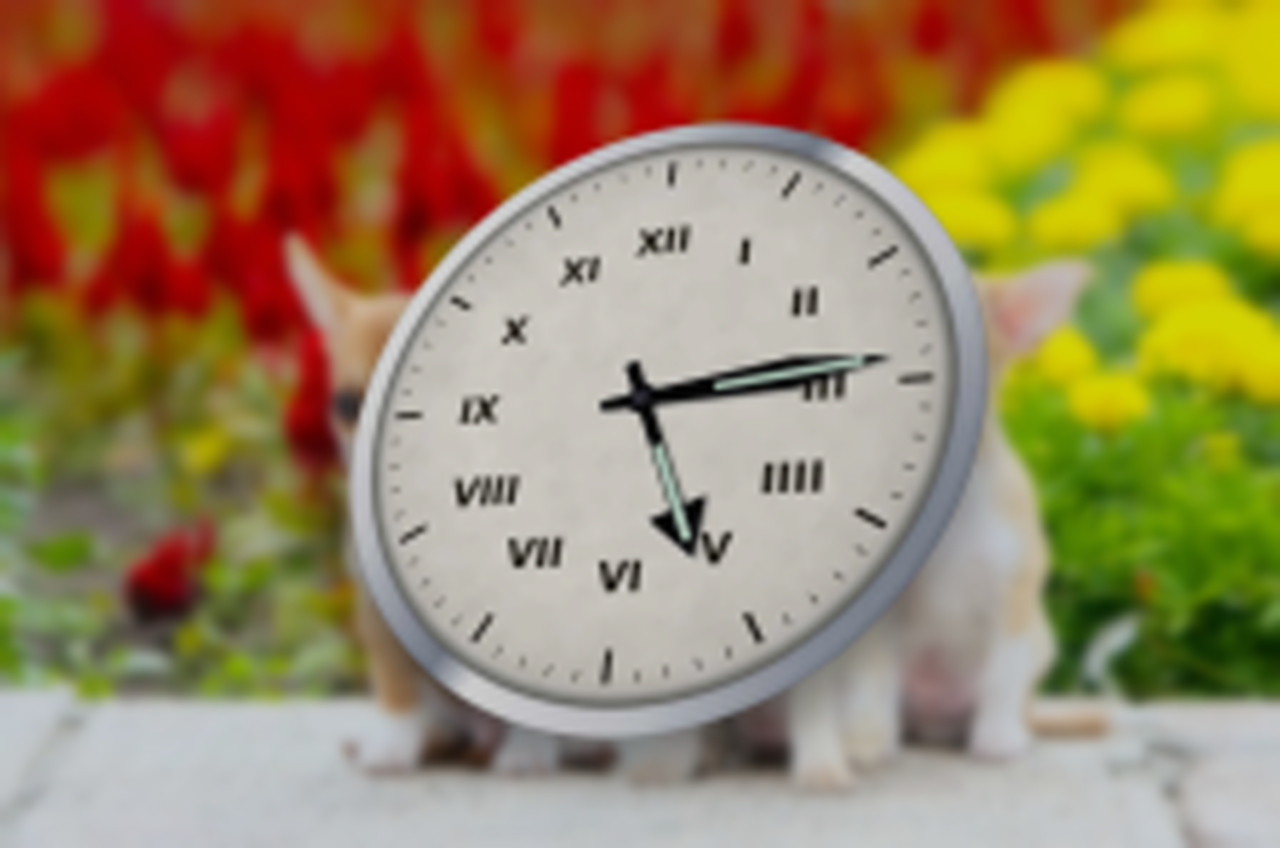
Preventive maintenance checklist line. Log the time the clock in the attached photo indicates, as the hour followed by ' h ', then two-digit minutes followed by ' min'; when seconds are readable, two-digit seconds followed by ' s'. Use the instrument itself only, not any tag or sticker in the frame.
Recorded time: 5 h 14 min
